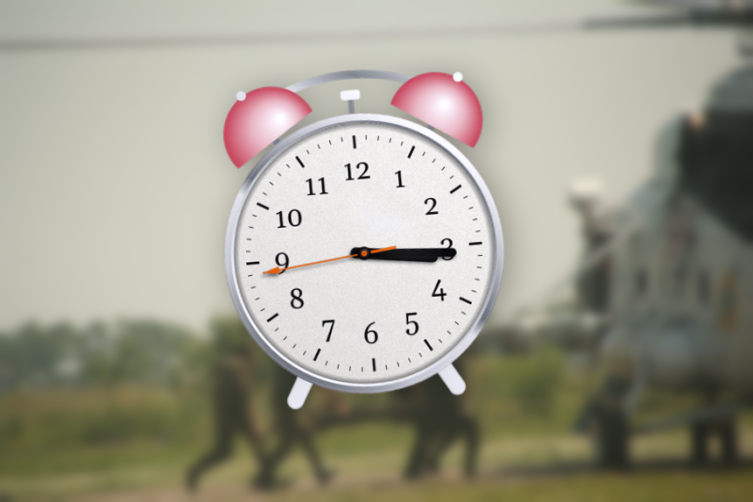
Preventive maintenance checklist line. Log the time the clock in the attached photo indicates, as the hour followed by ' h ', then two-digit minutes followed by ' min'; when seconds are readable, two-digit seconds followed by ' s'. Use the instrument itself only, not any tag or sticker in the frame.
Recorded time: 3 h 15 min 44 s
